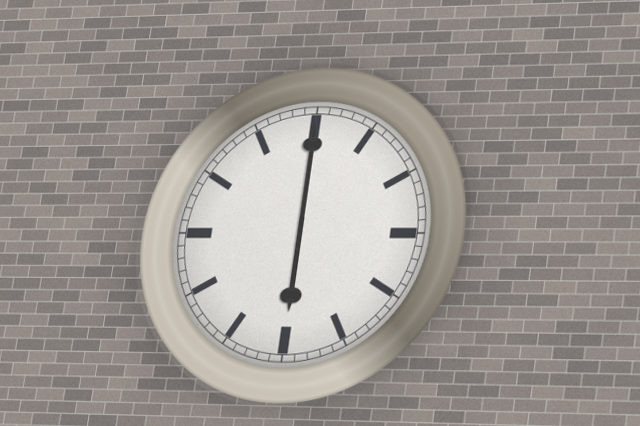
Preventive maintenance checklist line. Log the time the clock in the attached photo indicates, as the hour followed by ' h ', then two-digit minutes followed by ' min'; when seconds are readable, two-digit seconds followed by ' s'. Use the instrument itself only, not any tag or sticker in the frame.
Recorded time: 6 h 00 min
